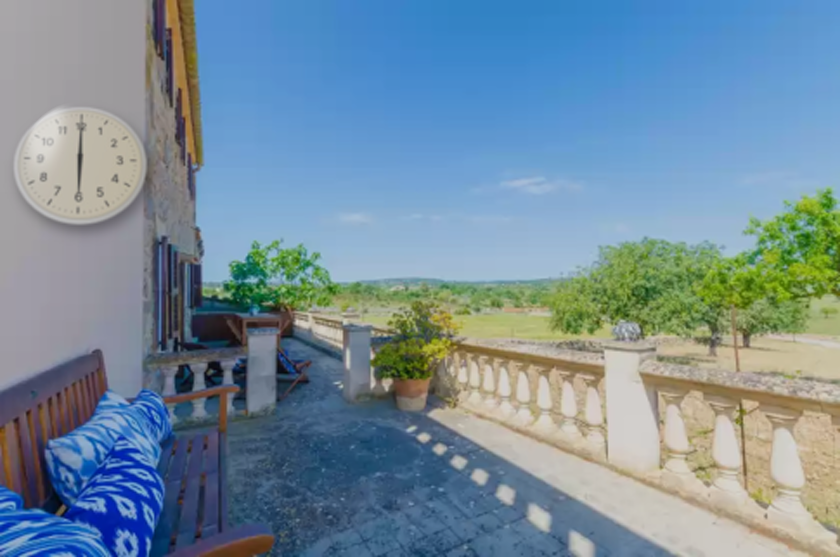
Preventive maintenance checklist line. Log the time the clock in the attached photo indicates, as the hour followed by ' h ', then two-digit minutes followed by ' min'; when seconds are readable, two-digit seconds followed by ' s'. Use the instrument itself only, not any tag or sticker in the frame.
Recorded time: 6 h 00 min
